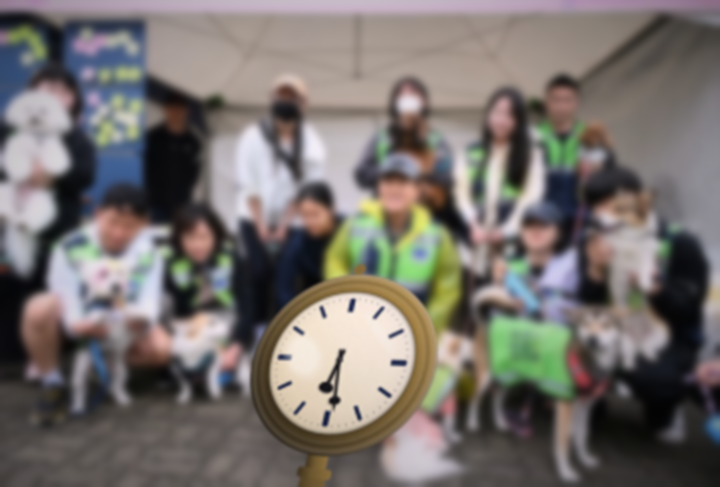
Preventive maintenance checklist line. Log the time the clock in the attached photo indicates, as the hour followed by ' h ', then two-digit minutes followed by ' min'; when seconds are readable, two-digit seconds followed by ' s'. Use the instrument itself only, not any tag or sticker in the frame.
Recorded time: 6 h 29 min
